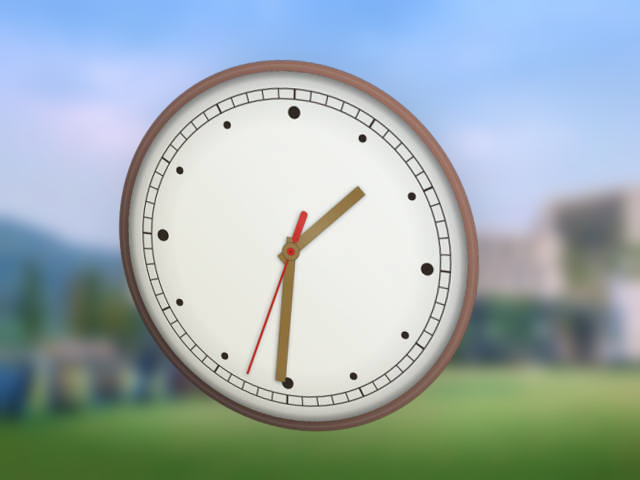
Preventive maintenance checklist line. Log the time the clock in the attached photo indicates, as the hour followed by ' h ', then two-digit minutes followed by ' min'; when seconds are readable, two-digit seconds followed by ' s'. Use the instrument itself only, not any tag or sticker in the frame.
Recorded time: 1 h 30 min 33 s
